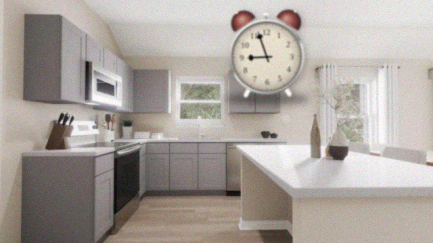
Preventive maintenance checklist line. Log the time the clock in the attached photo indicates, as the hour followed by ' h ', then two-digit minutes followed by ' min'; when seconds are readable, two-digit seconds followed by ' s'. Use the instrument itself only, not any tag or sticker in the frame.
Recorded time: 8 h 57 min
